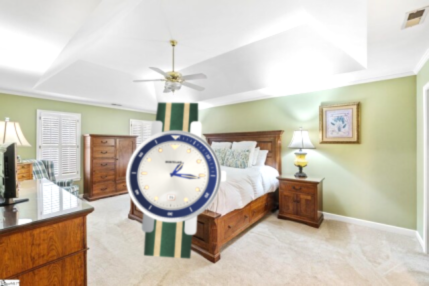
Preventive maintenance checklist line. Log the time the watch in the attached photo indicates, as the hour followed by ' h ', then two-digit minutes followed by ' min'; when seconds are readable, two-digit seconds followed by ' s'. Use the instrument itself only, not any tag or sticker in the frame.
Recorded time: 1 h 16 min
